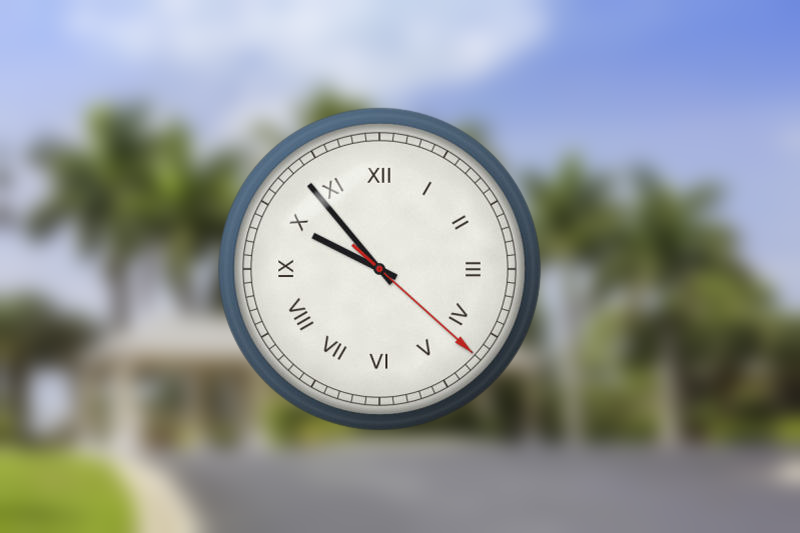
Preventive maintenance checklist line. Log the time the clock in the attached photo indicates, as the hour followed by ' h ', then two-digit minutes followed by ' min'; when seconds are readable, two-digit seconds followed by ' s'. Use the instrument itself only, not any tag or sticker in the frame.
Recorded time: 9 h 53 min 22 s
